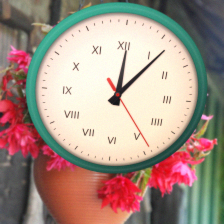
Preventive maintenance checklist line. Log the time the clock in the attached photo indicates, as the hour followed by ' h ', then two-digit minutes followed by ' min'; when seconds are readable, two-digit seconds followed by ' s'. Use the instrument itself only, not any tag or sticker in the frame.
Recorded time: 12 h 06 min 24 s
